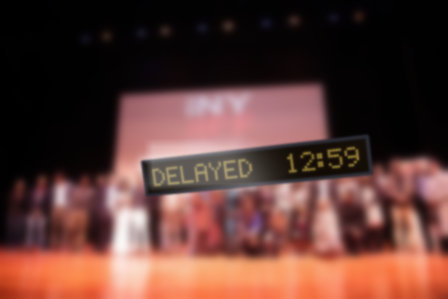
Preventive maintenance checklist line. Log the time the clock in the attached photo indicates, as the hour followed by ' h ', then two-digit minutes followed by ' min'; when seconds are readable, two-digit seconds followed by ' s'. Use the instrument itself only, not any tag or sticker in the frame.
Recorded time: 12 h 59 min
